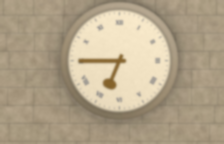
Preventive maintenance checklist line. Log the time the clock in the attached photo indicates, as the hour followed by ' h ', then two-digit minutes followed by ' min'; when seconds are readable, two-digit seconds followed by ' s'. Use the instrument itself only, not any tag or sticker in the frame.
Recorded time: 6 h 45 min
